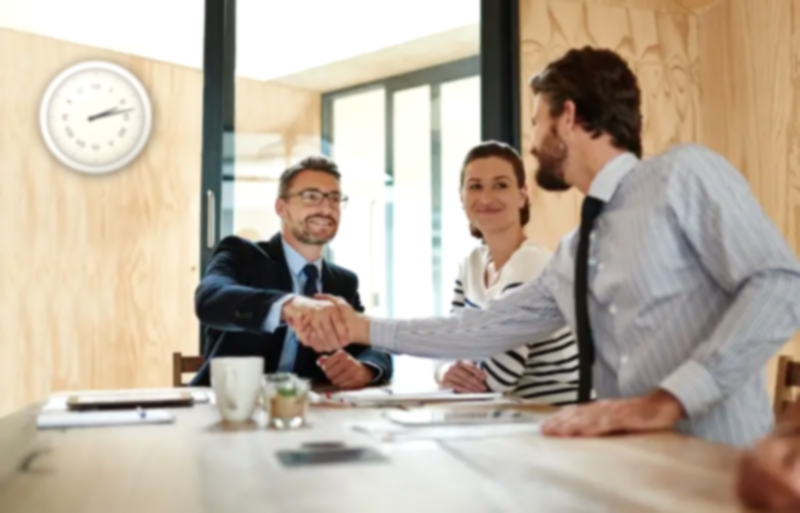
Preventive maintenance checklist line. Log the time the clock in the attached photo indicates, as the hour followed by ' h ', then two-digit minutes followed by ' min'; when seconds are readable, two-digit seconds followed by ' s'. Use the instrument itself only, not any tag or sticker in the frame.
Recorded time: 2 h 13 min
